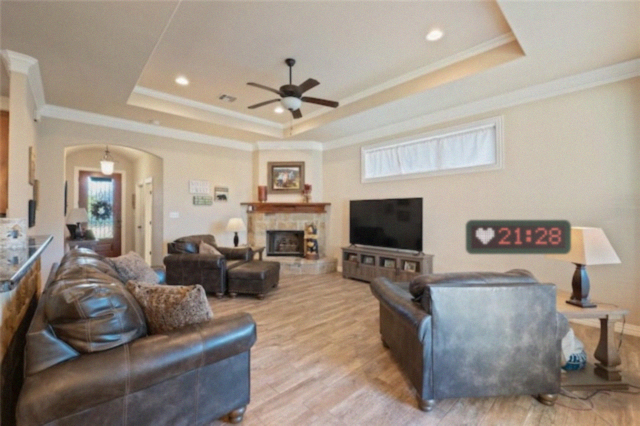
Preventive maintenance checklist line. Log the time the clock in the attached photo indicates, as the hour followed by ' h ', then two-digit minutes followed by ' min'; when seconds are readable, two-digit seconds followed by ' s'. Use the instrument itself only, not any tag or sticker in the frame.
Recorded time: 21 h 28 min
